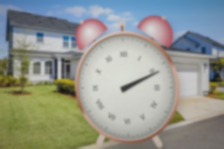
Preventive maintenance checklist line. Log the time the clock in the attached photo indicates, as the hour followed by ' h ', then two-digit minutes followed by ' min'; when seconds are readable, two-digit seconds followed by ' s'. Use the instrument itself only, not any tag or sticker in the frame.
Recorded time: 2 h 11 min
